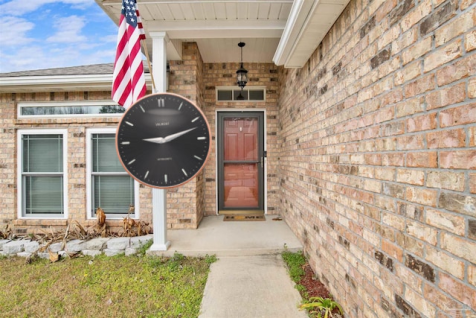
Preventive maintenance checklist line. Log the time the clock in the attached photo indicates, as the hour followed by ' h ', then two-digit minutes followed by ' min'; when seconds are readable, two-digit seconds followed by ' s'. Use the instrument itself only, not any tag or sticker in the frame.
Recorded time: 9 h 12 min
